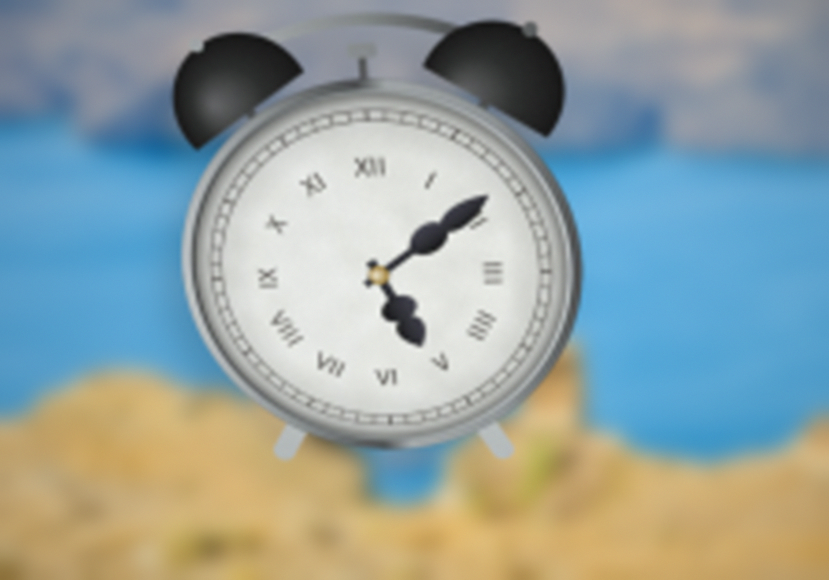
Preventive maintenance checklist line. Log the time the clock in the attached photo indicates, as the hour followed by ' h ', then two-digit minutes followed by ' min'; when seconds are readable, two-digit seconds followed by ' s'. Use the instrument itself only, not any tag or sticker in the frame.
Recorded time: 5 h 09 min
